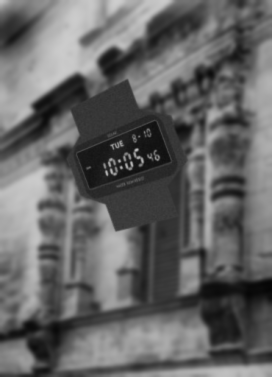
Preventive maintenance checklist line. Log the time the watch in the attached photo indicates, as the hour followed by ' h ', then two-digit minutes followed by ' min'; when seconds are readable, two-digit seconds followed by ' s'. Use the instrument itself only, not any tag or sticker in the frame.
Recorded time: 10 h 05 min 46 s
